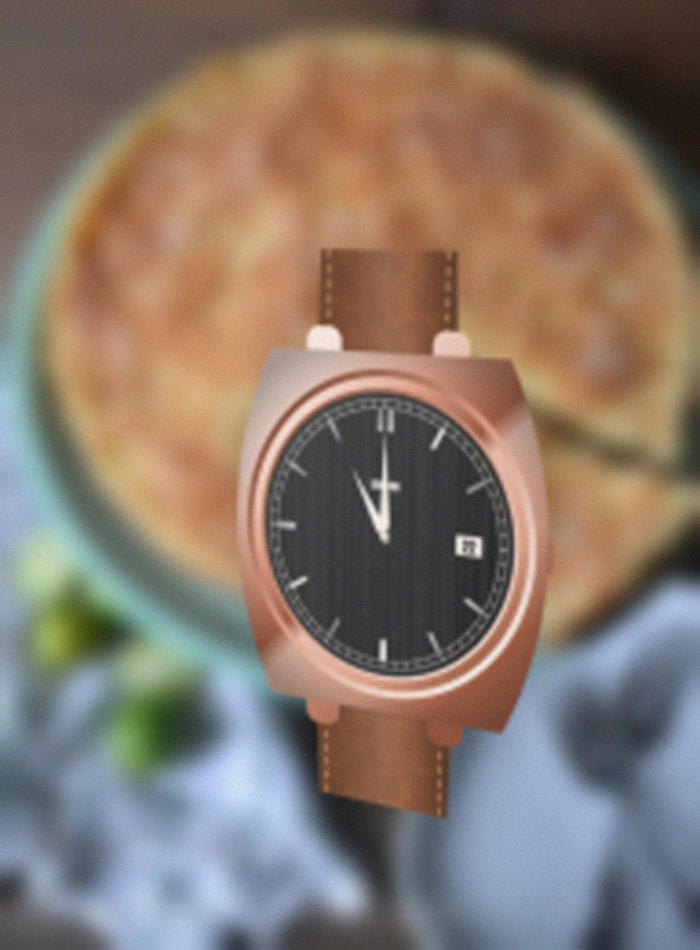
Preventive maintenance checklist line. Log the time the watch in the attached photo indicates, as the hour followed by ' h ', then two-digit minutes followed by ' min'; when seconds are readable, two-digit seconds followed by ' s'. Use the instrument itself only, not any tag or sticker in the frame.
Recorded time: 11 h 00 min
